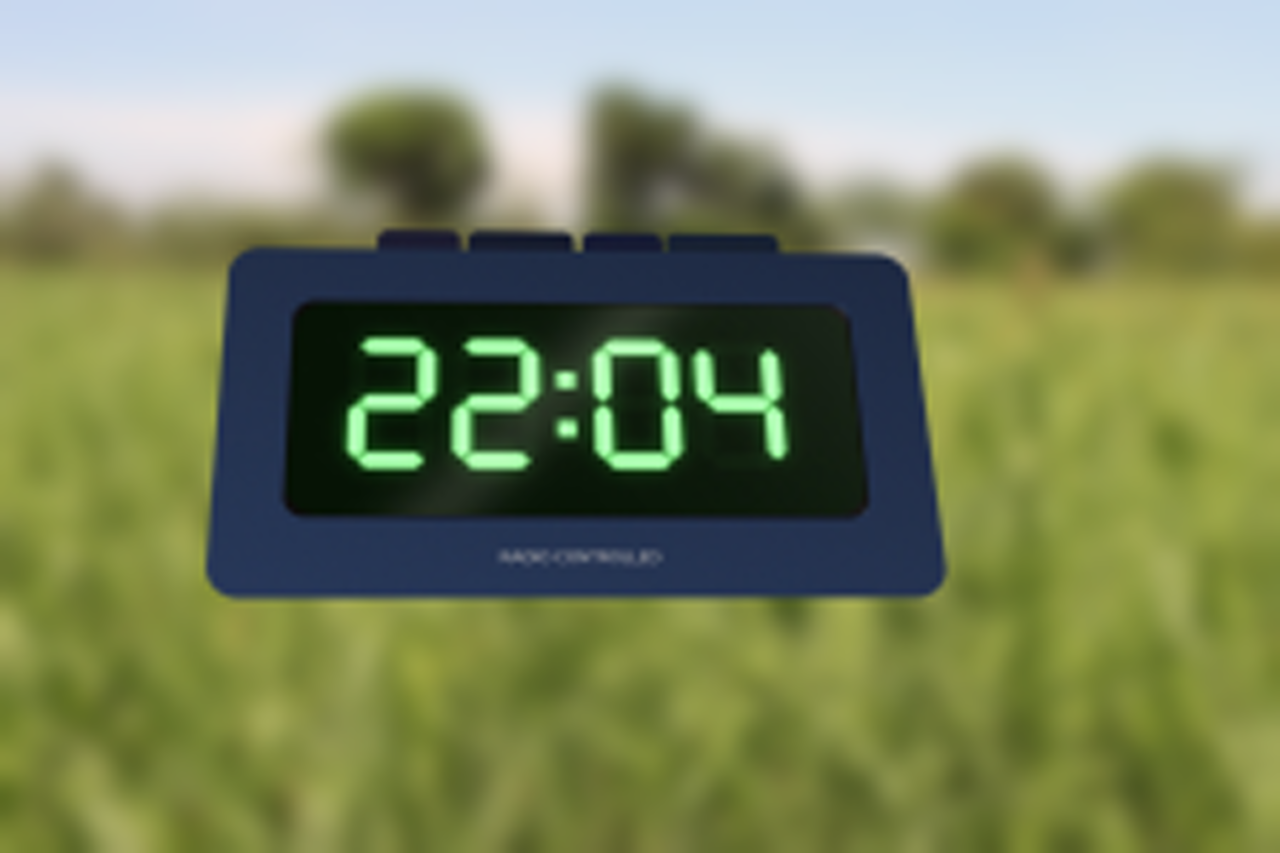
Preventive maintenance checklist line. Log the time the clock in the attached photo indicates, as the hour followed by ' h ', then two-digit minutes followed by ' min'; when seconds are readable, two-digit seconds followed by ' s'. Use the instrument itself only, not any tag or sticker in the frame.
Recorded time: 22 h 04 min
